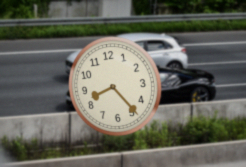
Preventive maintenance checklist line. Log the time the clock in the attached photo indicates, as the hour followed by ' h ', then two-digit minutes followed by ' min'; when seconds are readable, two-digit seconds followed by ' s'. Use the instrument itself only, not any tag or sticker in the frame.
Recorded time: 8 h 24 min
